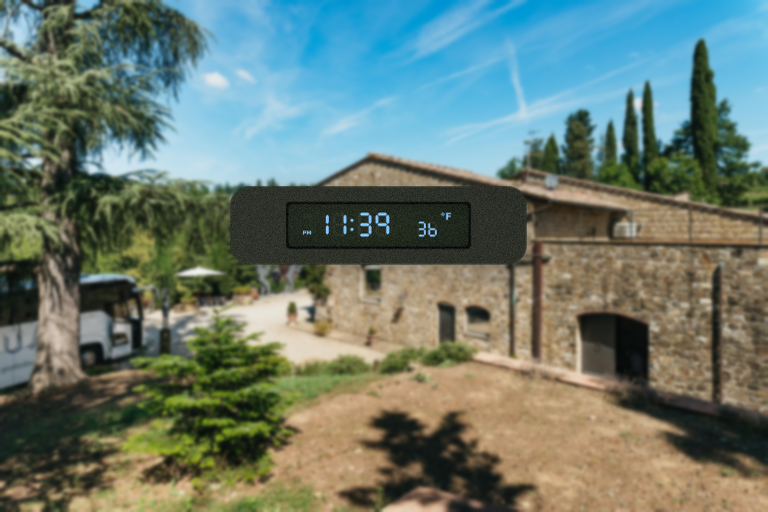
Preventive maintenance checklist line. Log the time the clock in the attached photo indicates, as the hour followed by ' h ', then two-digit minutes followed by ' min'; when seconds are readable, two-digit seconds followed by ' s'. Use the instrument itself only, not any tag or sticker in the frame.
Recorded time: 11 h 39 min
